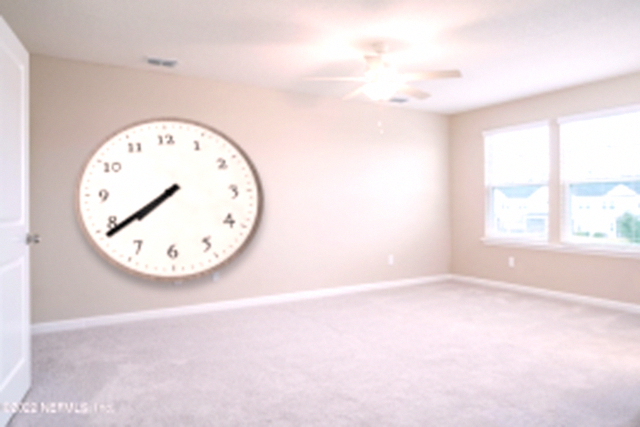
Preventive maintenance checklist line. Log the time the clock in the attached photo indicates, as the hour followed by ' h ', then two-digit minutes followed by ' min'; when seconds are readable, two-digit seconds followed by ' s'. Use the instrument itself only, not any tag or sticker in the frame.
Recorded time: 7 h 39 min
